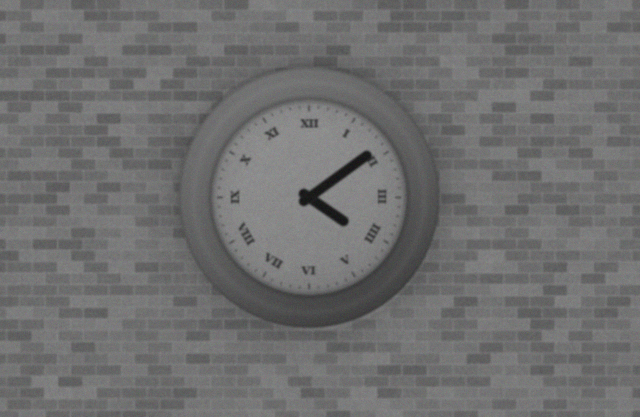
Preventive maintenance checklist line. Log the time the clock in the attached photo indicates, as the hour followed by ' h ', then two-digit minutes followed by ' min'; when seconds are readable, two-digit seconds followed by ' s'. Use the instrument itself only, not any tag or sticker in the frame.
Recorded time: 4 h 09 min
